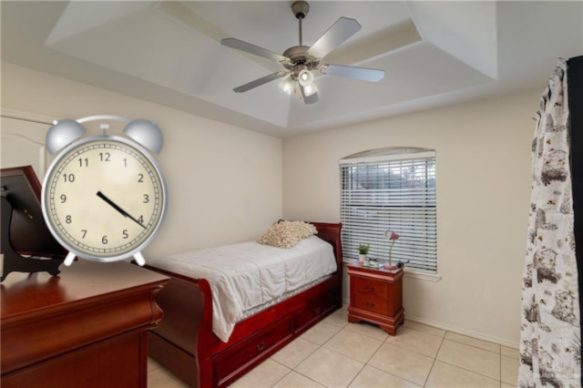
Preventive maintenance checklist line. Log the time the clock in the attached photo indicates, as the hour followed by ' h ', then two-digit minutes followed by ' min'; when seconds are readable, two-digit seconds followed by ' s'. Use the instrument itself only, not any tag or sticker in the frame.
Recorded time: 4 h 21 min
